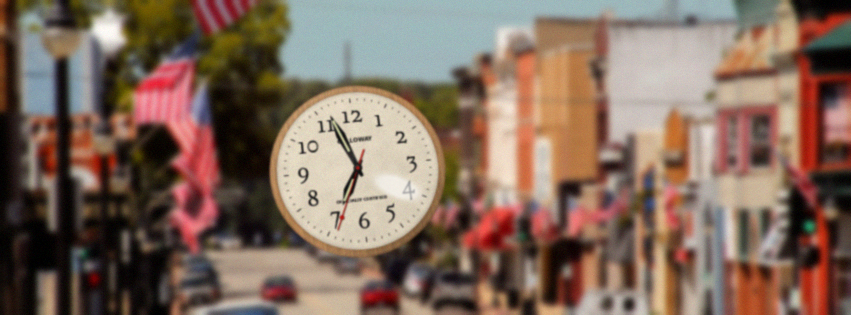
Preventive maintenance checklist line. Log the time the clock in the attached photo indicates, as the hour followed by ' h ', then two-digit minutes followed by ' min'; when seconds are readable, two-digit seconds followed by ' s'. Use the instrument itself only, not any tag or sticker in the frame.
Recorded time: 6 h 56 min 34 s
